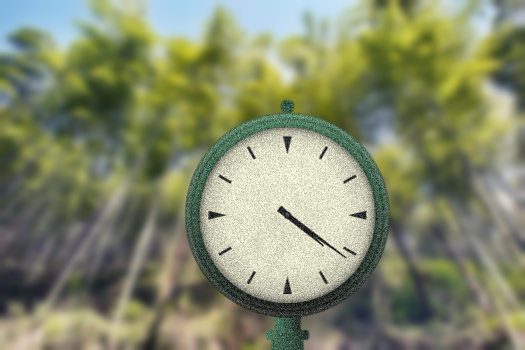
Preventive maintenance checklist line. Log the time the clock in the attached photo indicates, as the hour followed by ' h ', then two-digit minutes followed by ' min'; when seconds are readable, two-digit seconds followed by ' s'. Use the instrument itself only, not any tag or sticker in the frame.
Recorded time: 4 h 21 min
